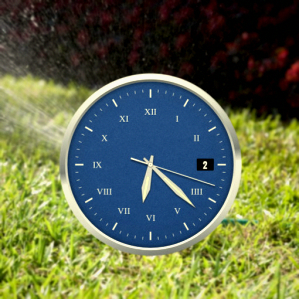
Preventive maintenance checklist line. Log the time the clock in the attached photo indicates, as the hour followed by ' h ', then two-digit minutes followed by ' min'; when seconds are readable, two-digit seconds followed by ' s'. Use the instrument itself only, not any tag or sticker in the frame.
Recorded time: 6 h 22 min 18 s
